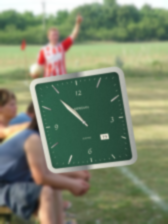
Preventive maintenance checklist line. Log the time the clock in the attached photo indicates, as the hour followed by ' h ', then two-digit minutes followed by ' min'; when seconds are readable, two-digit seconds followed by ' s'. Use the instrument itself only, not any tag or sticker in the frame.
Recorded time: 10 h 54 min
